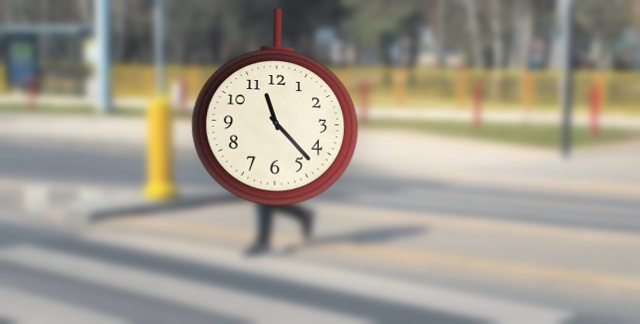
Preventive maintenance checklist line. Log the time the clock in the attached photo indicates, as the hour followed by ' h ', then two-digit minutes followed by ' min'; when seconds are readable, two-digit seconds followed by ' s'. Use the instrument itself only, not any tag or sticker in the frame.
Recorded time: 11 h 23 min
